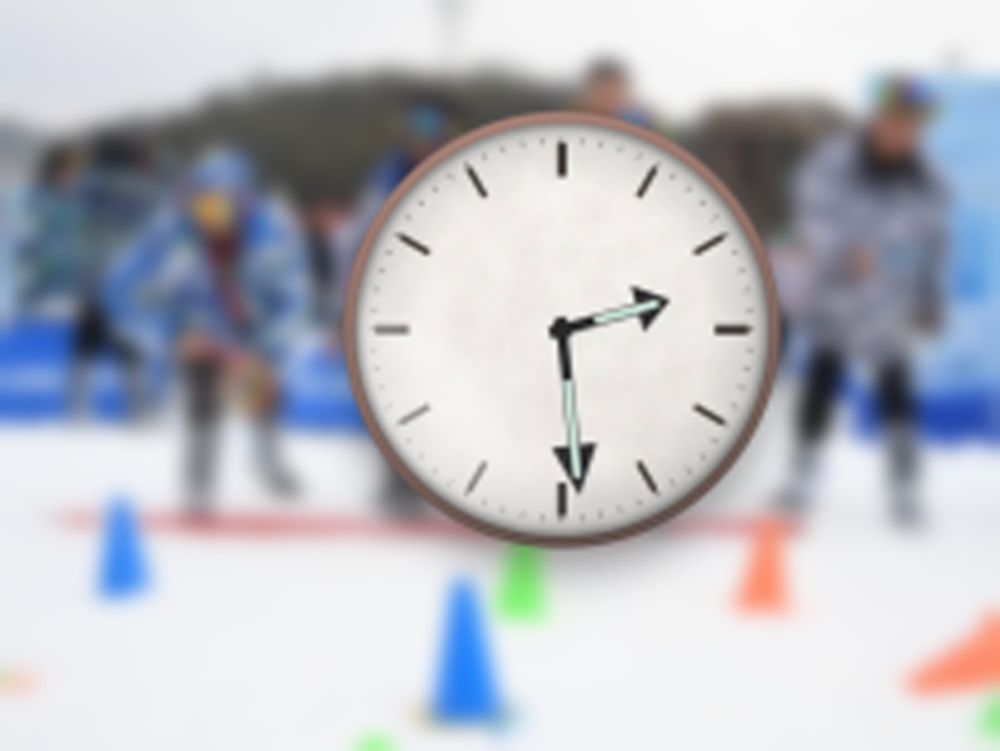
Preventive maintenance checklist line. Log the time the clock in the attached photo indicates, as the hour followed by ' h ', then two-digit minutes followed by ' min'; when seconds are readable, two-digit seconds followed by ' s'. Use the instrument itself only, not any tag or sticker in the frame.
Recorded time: 2 h 29 min
